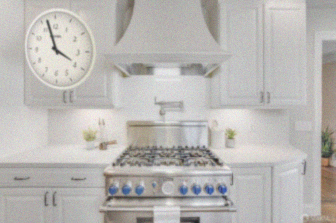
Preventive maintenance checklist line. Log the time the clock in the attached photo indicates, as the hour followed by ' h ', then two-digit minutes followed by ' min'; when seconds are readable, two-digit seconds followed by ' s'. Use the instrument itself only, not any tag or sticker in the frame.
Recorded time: 3 h 57 min
